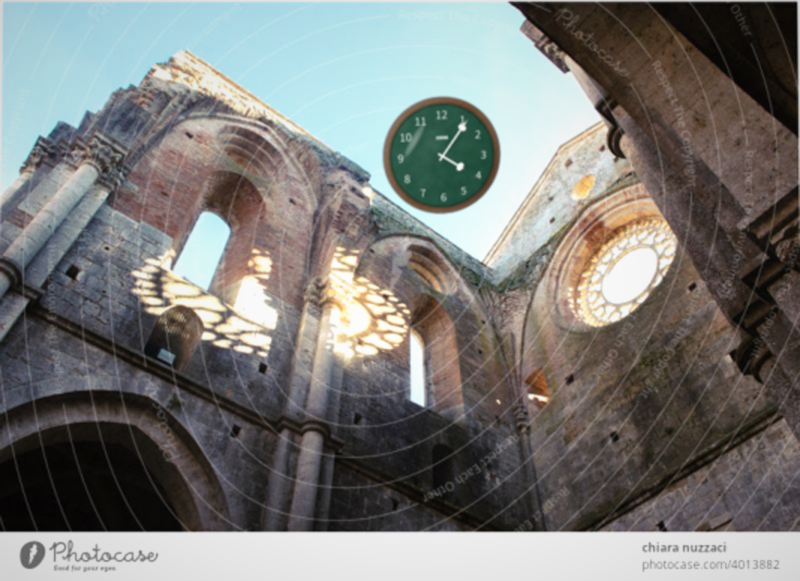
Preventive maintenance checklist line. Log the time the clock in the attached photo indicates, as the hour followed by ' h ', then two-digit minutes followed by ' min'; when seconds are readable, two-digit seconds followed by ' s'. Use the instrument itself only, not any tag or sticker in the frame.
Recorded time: 4 h 06 min
